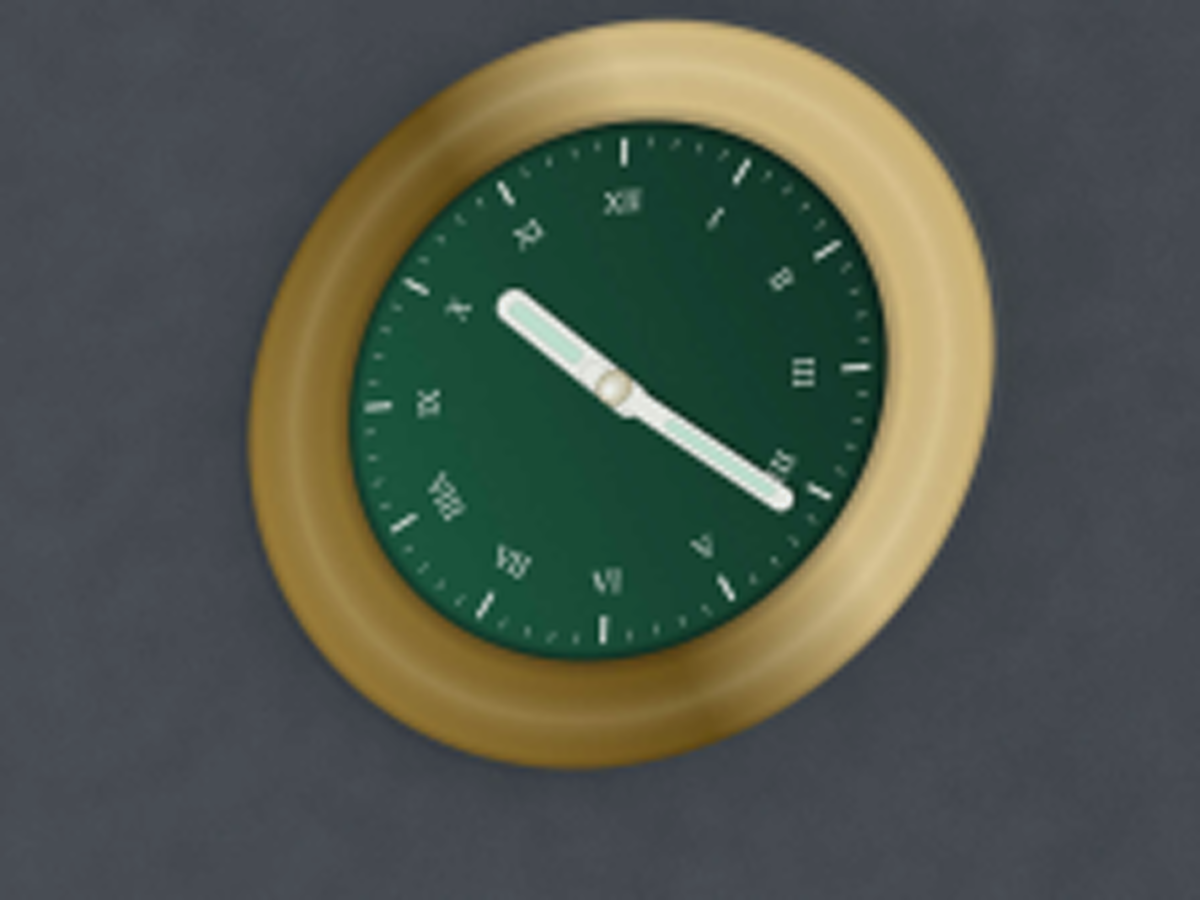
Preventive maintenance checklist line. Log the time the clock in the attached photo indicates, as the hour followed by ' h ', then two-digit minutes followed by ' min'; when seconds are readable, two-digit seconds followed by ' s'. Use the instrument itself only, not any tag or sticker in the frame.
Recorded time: 10 h 21 min
